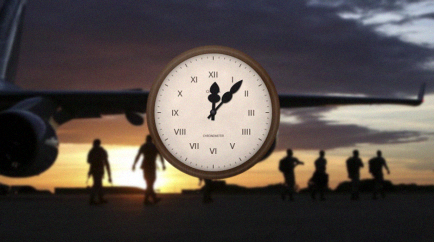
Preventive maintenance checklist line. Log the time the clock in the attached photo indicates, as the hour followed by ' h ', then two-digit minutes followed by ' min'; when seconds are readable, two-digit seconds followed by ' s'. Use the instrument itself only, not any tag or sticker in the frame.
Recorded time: 12 h 07 min
